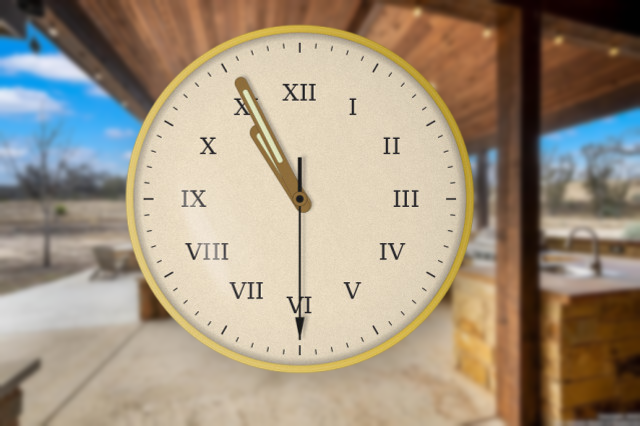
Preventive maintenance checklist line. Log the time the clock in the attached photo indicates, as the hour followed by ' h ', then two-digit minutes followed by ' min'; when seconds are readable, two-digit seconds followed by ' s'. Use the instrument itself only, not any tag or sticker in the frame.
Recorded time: 10 h 55 min 30 s
